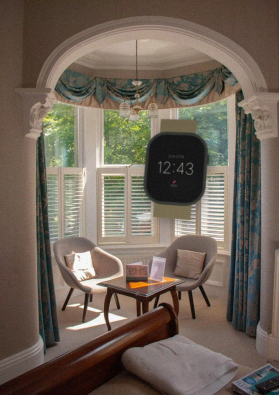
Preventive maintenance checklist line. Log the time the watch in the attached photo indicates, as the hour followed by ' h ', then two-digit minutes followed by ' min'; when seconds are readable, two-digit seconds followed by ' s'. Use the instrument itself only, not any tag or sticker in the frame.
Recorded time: 12 h 43 min
